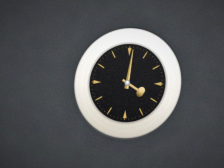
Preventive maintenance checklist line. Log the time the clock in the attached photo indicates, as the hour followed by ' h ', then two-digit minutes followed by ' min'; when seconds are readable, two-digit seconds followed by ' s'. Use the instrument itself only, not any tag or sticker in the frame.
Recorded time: 4 h 01 min
